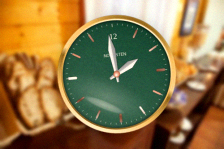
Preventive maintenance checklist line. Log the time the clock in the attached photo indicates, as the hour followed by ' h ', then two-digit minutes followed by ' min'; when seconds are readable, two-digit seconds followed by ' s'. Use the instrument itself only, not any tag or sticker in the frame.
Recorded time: 1 h 59 min
